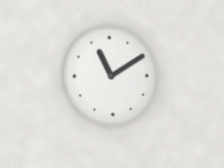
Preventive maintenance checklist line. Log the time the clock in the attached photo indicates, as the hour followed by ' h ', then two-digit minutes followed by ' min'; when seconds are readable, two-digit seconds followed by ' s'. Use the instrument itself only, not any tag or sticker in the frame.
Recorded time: 11 h 10 min
